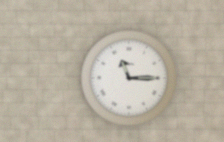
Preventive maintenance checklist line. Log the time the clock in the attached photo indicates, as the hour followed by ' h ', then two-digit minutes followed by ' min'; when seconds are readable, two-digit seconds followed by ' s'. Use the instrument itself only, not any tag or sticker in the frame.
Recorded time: 11 h 15 min
